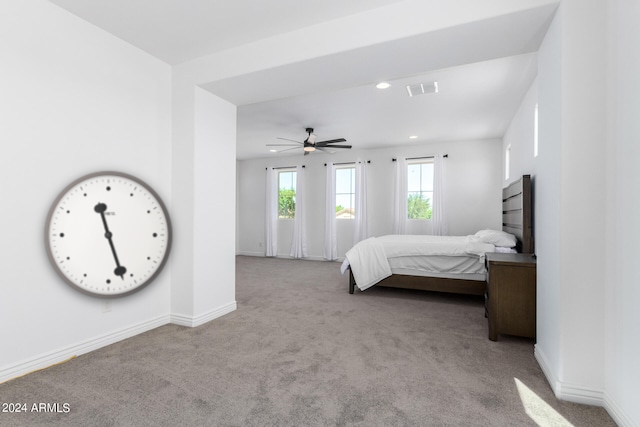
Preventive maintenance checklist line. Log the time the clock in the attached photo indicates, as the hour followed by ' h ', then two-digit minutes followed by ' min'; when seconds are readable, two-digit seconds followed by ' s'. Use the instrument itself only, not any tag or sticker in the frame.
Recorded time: 11 h 27 min
